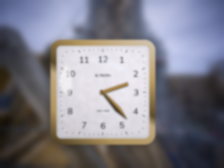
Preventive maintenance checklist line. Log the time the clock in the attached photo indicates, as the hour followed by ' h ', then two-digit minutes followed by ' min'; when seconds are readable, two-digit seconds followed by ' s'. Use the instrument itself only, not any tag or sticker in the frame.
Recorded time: 2 h 23 min
